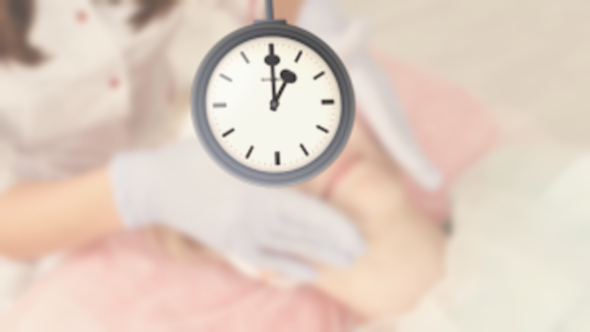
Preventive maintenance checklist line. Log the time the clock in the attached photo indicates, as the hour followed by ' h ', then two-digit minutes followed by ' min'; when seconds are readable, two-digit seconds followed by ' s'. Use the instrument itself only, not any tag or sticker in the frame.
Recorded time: 1 h 00 min
